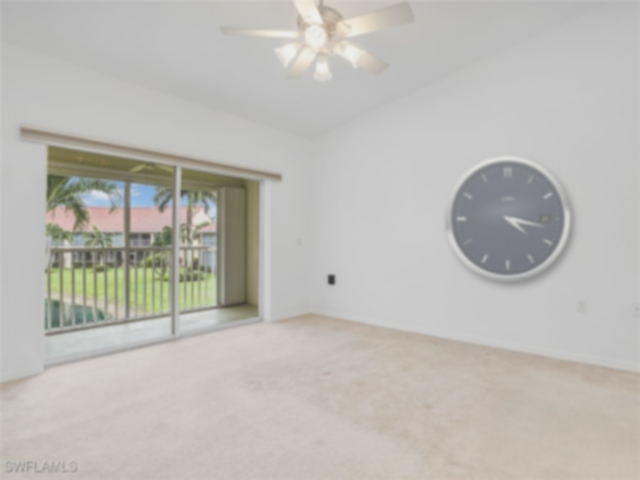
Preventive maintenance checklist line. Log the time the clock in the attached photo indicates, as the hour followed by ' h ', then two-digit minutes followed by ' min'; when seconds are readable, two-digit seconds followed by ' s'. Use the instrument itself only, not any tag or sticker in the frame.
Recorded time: 4 h 17 min
